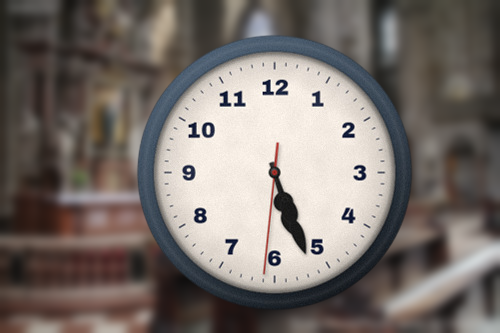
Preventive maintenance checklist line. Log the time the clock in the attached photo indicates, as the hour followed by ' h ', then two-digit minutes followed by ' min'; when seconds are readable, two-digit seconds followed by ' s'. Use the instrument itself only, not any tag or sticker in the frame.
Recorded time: 5 h 26 min 31 s
